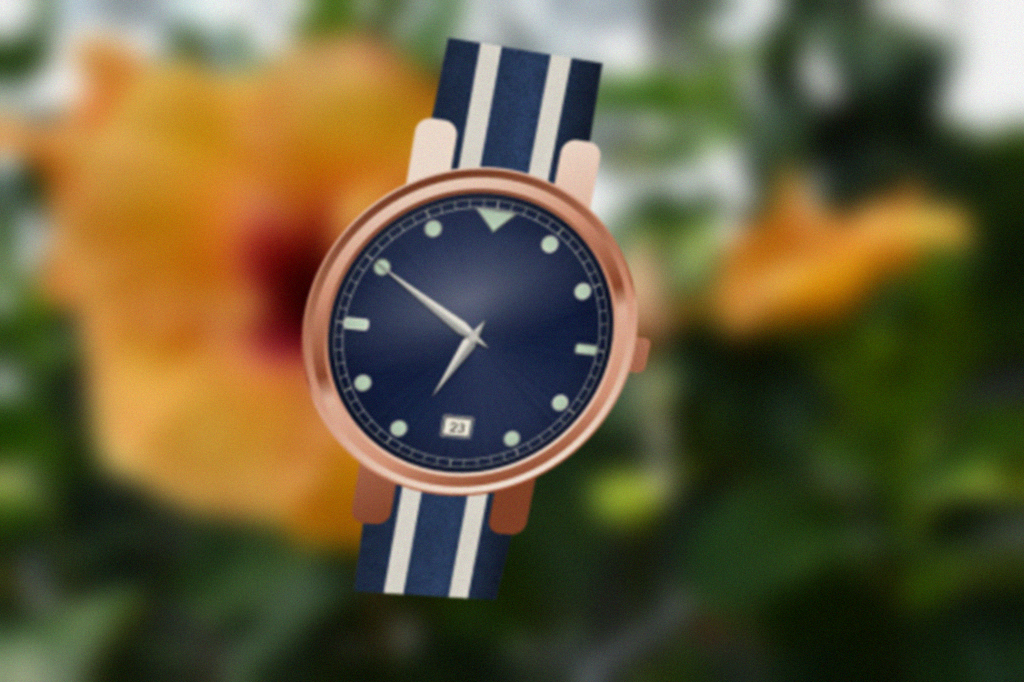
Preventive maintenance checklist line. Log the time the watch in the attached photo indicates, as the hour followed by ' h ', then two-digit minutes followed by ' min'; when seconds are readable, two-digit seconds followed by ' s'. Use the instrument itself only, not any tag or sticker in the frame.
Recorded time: 6 h 50 min
